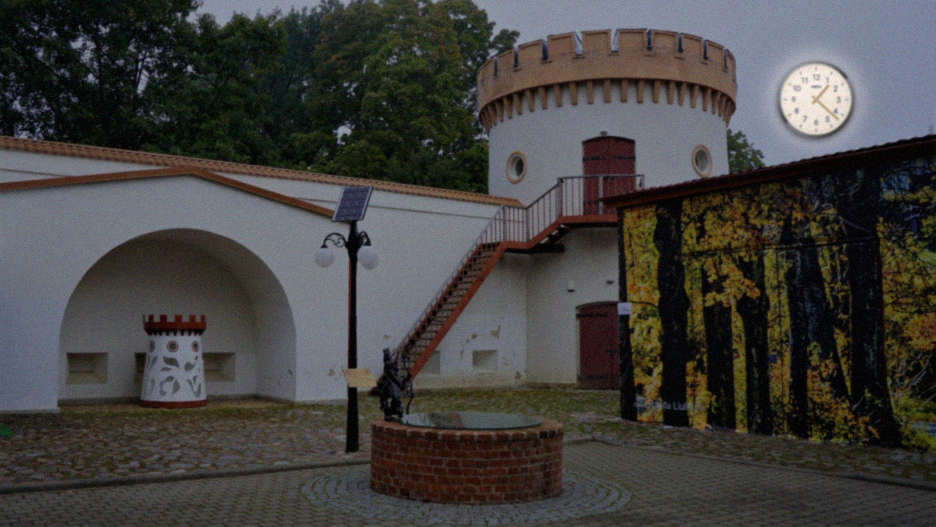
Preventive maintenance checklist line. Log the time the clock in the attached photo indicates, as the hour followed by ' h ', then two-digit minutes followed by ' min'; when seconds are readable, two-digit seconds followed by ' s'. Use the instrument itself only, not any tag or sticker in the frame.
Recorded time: 1 h 22 min
